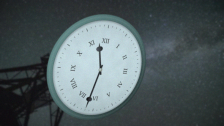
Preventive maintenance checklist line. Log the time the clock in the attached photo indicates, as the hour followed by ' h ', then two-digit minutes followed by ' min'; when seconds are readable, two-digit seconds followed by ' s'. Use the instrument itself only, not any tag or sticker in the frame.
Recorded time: 11 h 32 min
